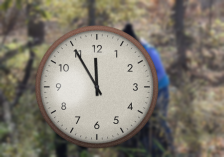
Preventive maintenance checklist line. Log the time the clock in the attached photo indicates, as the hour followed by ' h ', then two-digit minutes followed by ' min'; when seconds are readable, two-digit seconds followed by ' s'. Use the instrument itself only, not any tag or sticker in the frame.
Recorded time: 11 h 55 min
